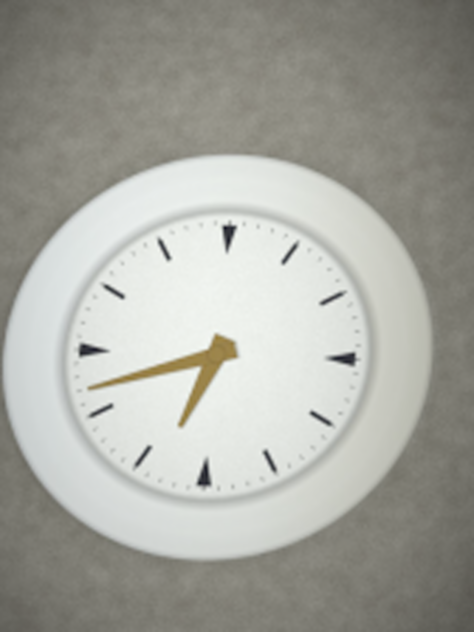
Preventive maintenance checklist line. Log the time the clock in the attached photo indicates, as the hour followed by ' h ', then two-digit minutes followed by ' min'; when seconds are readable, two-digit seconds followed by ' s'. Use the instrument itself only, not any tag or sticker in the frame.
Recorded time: 6 h 42 min
